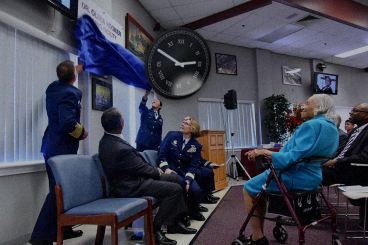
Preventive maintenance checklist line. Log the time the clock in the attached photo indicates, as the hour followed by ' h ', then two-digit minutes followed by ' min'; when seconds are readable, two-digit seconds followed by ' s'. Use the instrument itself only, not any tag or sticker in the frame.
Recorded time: 2 h 50 min
